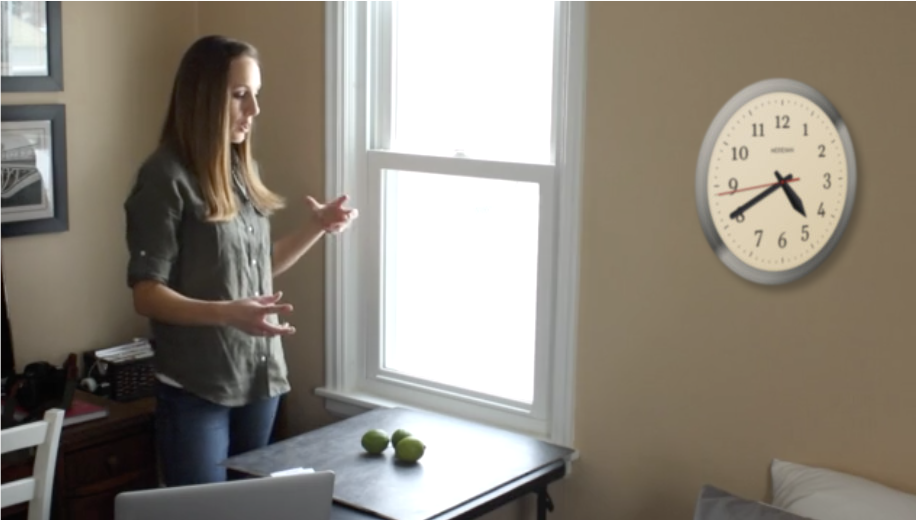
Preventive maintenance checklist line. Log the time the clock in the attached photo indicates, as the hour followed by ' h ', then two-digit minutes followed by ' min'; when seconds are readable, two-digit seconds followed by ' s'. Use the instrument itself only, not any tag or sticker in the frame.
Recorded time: 4 h 40 min 44 s
